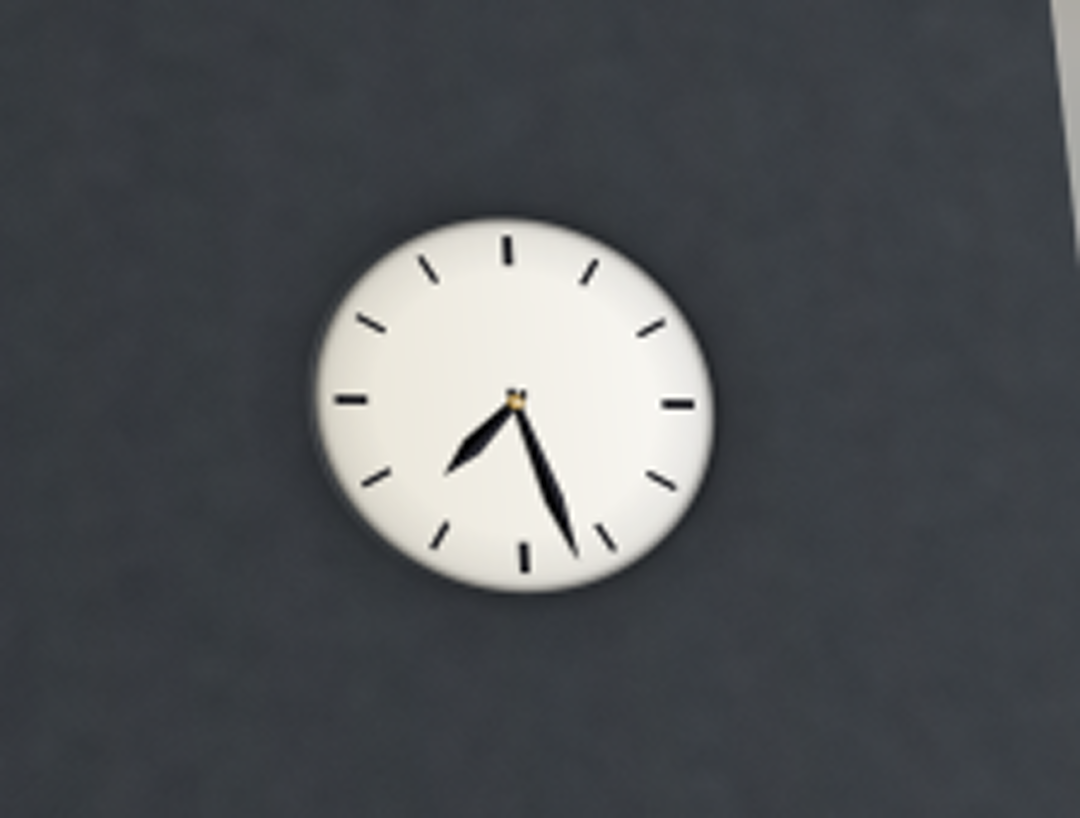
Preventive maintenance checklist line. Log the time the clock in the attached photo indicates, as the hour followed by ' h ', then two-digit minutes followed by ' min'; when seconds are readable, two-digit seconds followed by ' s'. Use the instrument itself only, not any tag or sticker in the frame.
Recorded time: 7 h 27 min
